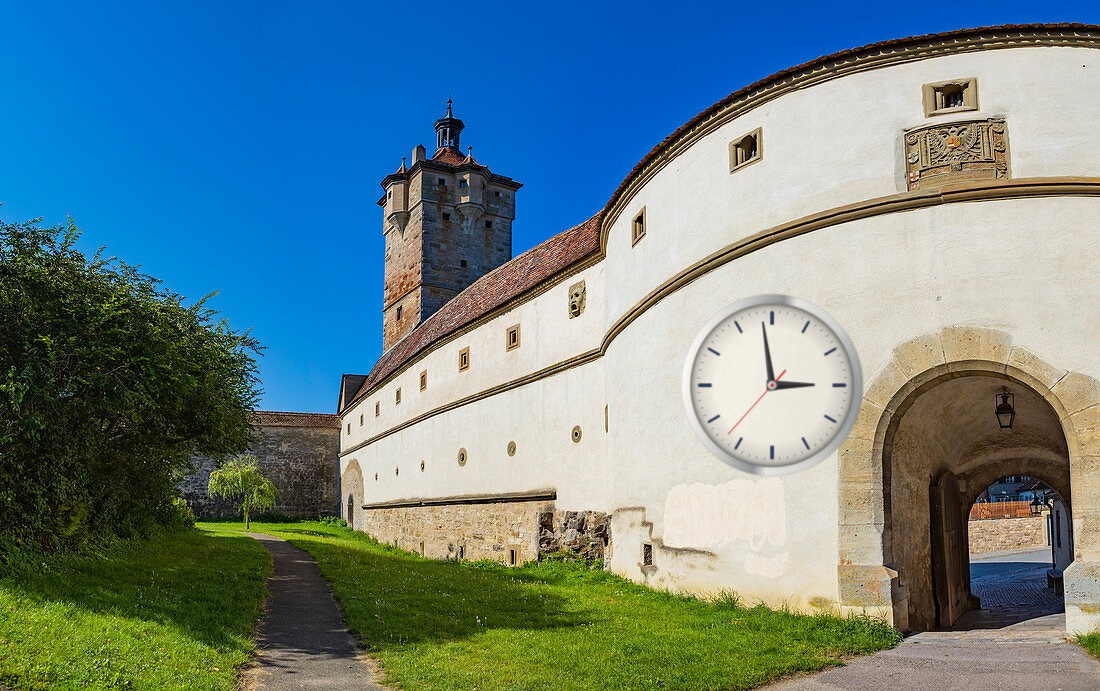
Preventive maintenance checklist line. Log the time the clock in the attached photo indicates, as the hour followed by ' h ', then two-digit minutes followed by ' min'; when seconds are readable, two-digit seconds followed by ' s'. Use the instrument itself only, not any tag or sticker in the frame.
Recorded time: 2 h 58 min 37 s
